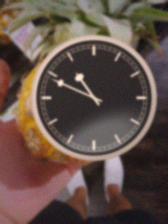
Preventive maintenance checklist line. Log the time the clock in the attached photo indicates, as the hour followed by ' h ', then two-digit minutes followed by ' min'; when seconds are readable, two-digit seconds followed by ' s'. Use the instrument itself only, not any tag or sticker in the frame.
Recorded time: 10 h 49 min
